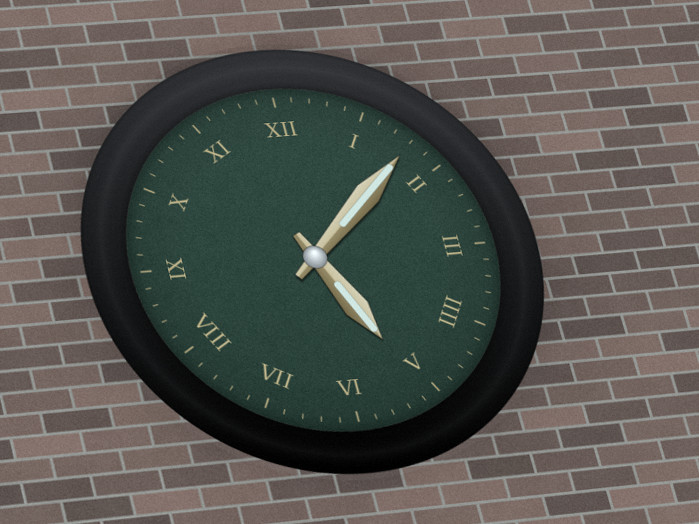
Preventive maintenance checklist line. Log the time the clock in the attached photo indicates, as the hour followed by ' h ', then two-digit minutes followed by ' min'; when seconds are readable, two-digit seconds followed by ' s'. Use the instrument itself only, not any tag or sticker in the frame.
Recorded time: 5 h 08 min
